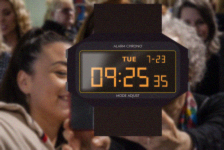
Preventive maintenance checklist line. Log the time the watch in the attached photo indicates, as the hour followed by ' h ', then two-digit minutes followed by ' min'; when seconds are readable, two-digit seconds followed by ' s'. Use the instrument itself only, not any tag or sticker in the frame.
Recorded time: 9 h 25 min 35 s
